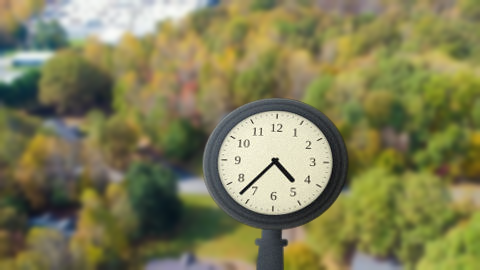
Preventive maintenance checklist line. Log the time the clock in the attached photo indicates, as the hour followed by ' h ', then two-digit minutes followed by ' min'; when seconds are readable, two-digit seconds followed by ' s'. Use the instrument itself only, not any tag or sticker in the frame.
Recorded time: 4 h 37 min
